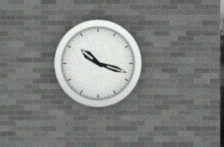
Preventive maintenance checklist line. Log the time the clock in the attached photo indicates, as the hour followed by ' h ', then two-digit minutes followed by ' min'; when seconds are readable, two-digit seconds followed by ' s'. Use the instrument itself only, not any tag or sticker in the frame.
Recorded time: 10 h 18 min
